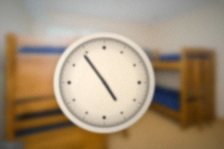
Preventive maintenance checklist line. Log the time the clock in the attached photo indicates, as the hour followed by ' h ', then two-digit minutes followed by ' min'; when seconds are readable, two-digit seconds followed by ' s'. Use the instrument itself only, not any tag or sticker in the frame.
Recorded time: 4 h 54 min
